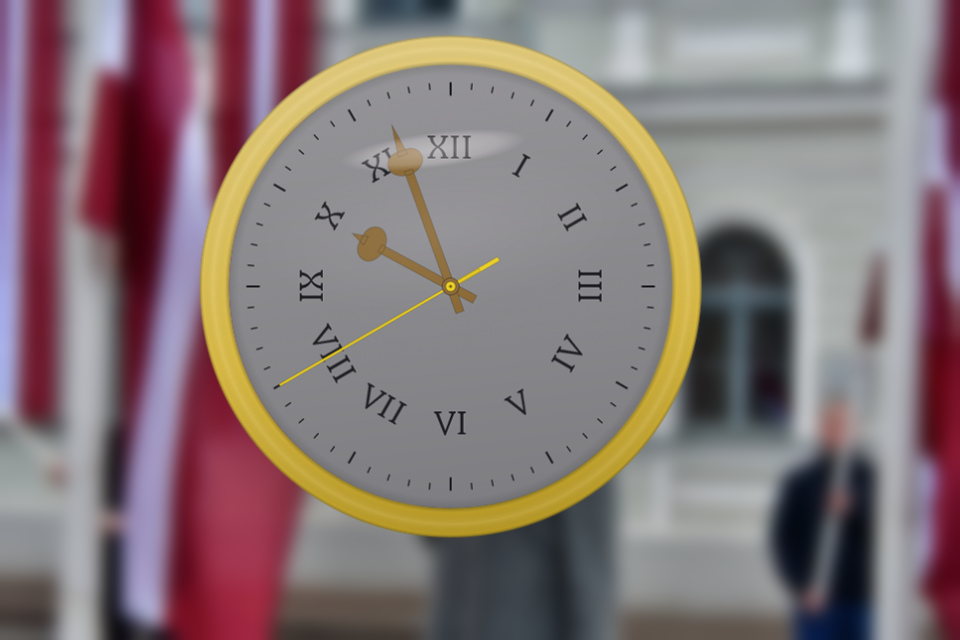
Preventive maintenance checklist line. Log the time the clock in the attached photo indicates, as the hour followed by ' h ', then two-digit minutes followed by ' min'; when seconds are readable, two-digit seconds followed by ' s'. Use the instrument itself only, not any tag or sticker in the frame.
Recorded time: 9 h 56 min 40 s
